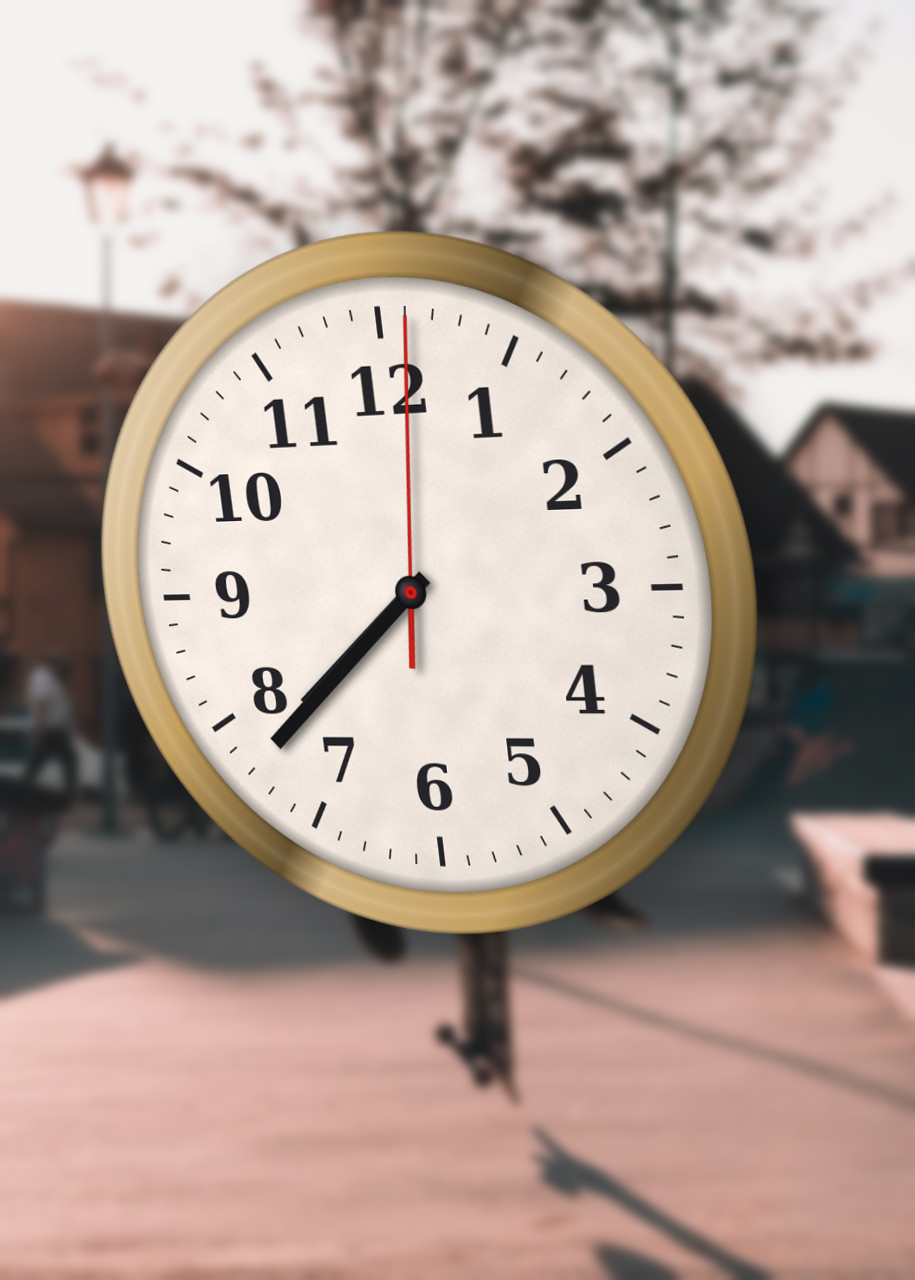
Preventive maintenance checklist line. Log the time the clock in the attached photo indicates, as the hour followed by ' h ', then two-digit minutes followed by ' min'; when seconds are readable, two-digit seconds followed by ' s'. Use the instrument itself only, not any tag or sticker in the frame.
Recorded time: 7 h 38 min 01 s
